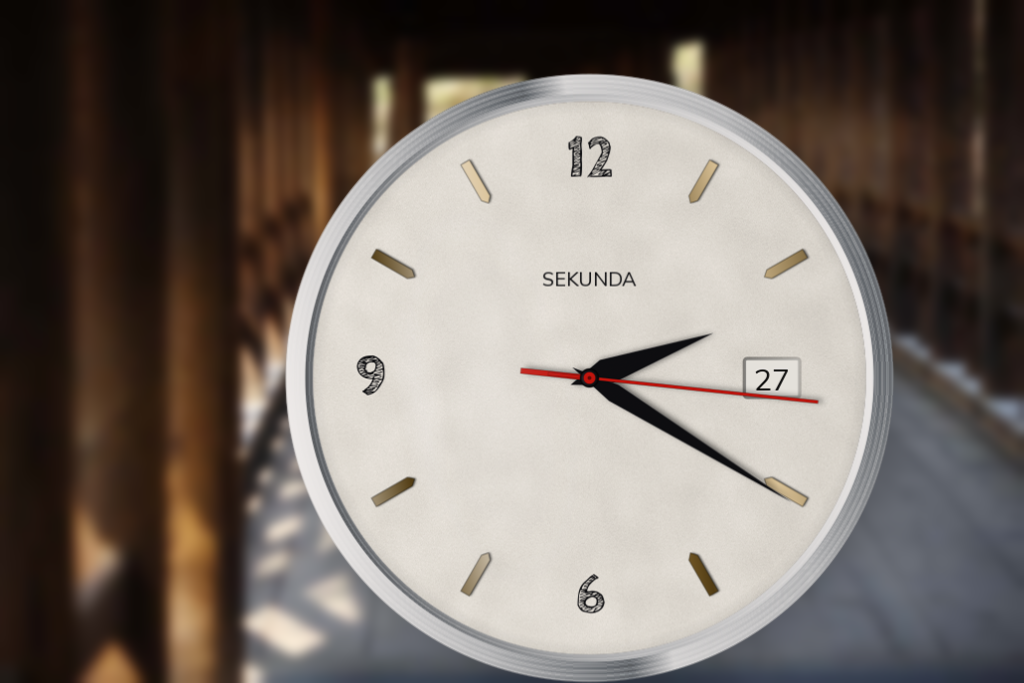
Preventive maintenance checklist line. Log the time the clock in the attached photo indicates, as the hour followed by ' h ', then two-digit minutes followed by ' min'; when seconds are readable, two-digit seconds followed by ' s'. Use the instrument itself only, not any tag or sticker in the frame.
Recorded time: 2 h 20 min 16 s
